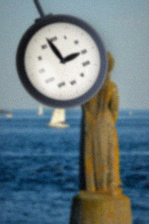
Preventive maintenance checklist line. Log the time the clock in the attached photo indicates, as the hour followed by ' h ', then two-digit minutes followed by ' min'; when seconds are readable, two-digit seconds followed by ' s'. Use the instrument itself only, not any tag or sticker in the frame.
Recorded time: 2 h 58 min
